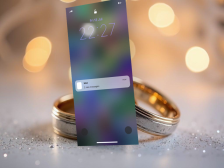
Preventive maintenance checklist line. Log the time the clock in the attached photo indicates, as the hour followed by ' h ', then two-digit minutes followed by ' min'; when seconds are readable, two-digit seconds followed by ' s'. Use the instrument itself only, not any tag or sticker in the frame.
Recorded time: 22 h 27 min
